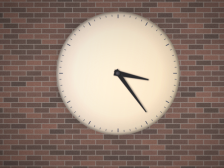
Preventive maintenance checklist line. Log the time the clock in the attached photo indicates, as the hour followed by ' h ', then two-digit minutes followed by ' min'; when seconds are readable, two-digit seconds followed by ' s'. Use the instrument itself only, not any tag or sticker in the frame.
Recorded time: 3 h 24 min
